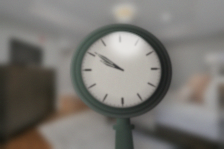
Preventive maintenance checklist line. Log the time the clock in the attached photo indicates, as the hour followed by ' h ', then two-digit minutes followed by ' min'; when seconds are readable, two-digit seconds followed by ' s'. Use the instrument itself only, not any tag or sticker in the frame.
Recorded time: 9 h 51 min
